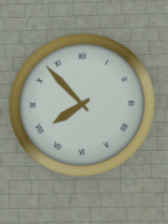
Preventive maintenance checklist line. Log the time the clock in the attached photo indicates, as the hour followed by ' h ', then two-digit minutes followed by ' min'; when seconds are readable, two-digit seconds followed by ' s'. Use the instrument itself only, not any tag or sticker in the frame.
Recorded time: 7 h 53 min
